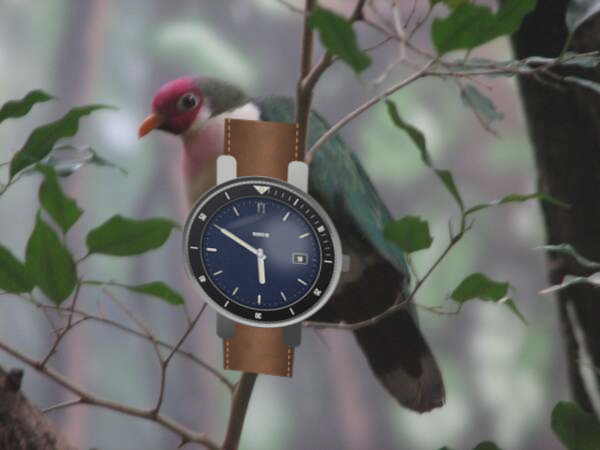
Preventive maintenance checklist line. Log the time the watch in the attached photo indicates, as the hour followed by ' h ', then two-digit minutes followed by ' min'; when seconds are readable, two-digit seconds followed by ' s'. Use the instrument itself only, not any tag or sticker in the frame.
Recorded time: 5 h 50 min
